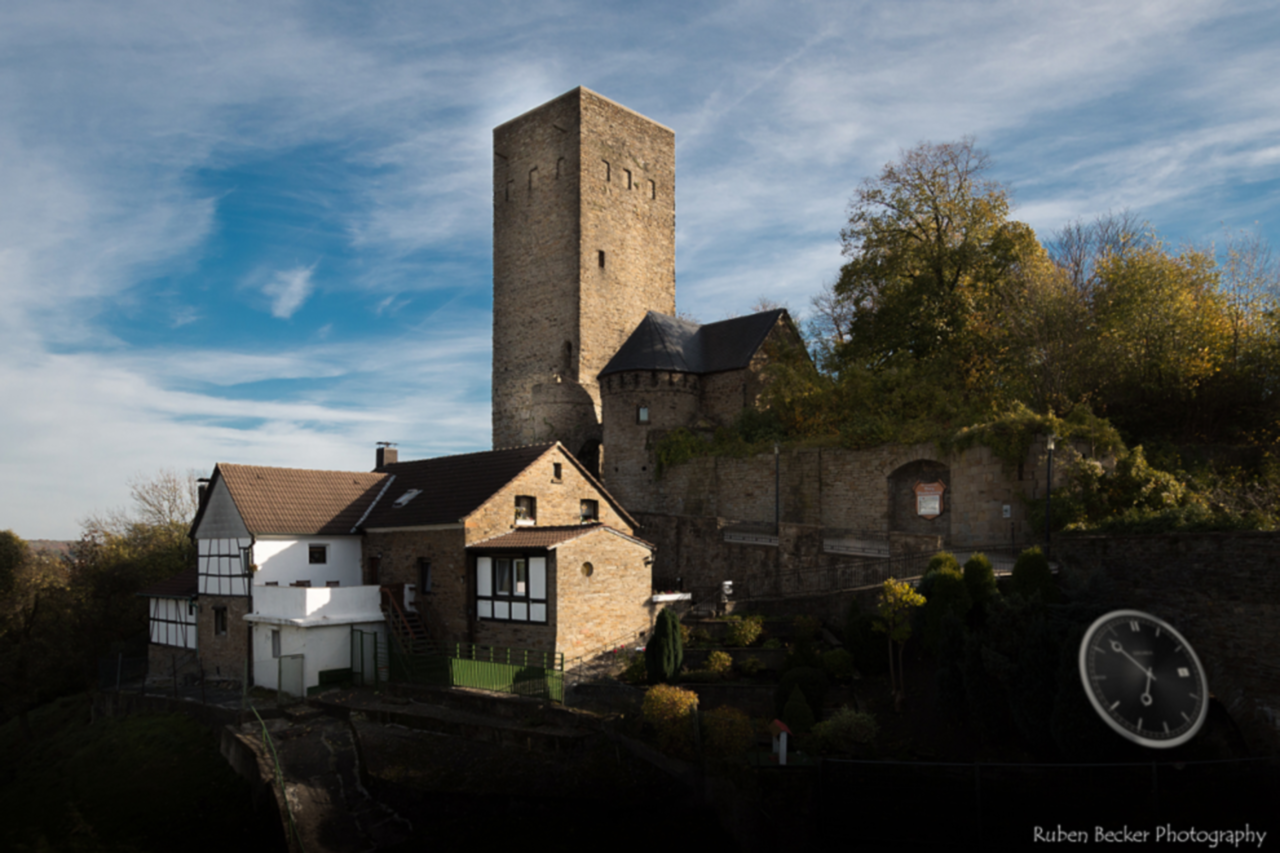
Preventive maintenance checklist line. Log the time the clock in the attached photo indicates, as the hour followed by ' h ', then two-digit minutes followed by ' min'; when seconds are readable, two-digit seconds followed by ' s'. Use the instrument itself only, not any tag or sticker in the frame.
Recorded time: 6 h 53 min
